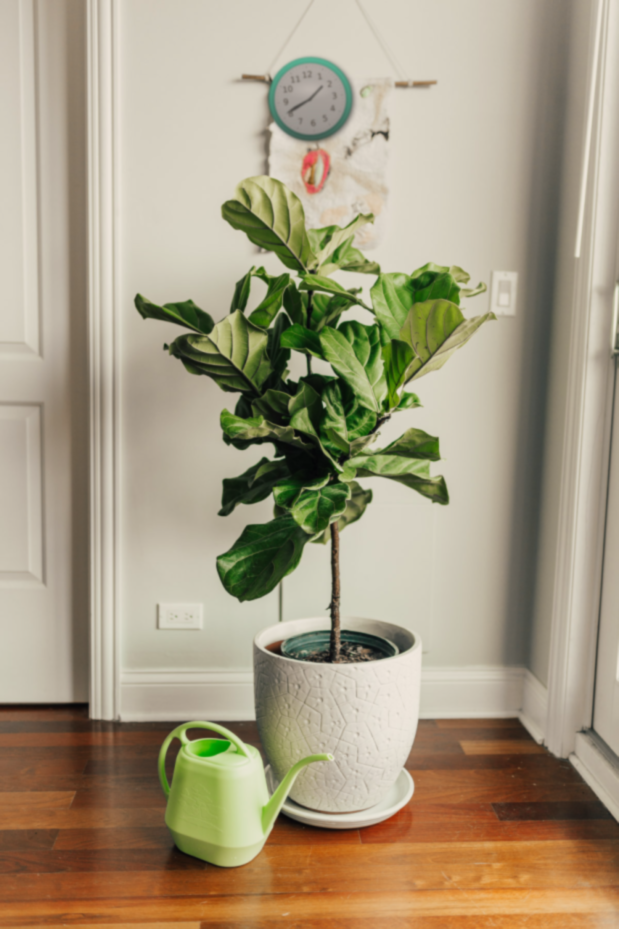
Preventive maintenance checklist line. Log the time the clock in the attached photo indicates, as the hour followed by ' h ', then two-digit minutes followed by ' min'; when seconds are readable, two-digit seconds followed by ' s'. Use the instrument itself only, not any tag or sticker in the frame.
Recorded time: 1 h 41 min
